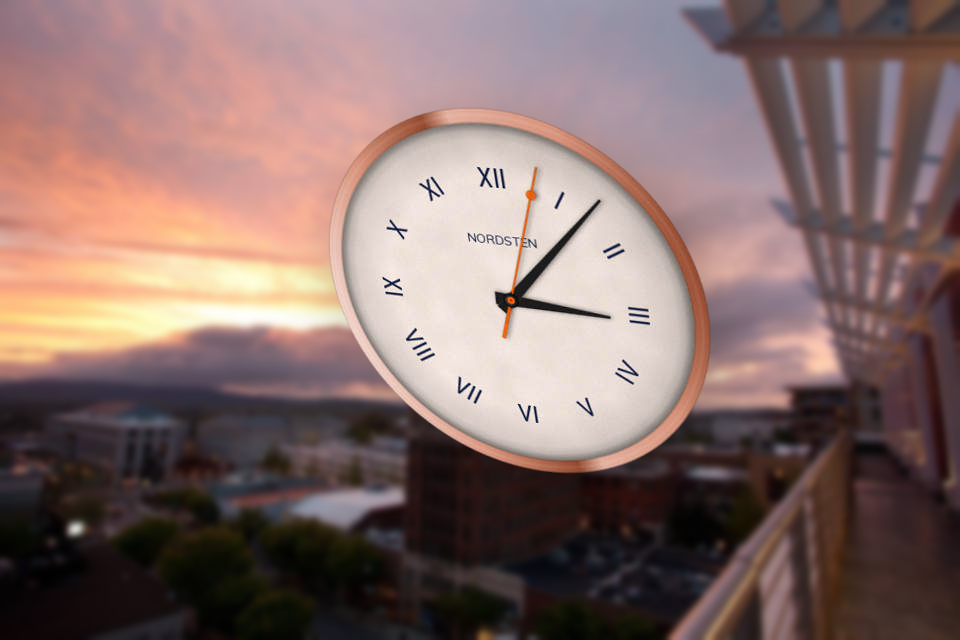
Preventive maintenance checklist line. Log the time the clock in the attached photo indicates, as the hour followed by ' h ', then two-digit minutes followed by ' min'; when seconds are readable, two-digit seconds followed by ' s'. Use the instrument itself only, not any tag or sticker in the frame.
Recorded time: 3 h 07 min 03 s
